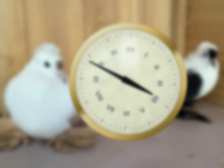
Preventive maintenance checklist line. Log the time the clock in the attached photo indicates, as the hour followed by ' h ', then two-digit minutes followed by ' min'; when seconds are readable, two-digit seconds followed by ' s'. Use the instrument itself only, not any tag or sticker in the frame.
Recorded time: 3 h 49 min
